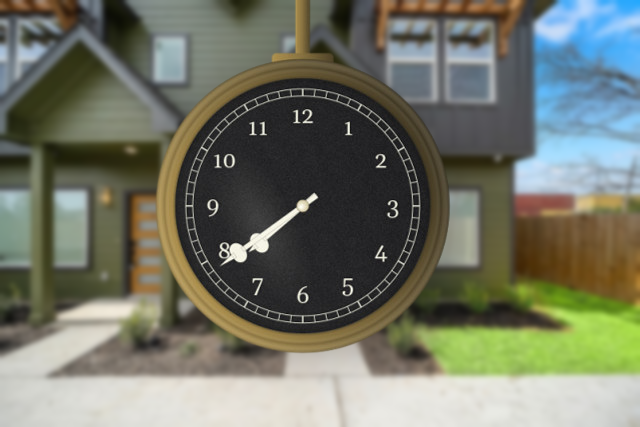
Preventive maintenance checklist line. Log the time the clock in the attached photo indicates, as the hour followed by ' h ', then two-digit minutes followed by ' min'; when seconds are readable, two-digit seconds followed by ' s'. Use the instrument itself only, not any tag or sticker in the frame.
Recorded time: 7 h 39 min
